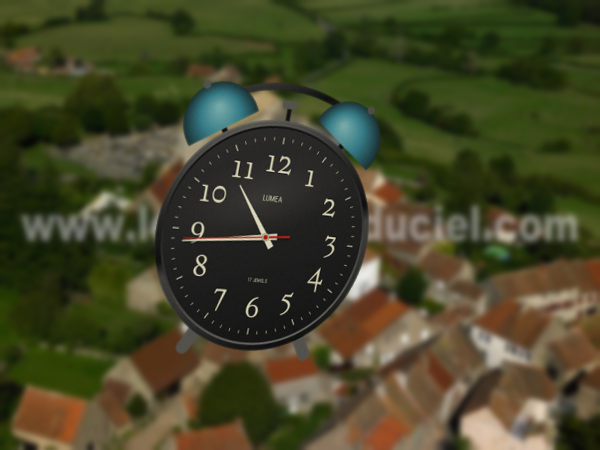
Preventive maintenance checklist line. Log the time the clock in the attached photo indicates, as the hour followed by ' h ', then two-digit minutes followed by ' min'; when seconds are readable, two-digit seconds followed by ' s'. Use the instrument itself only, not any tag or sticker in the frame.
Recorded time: 10 h 43 min 44 s
